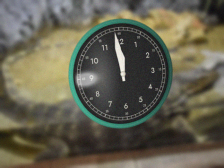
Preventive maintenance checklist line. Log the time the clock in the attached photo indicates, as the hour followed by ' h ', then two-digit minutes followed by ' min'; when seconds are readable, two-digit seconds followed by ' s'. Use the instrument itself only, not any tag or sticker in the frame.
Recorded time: 11 h 59 min
